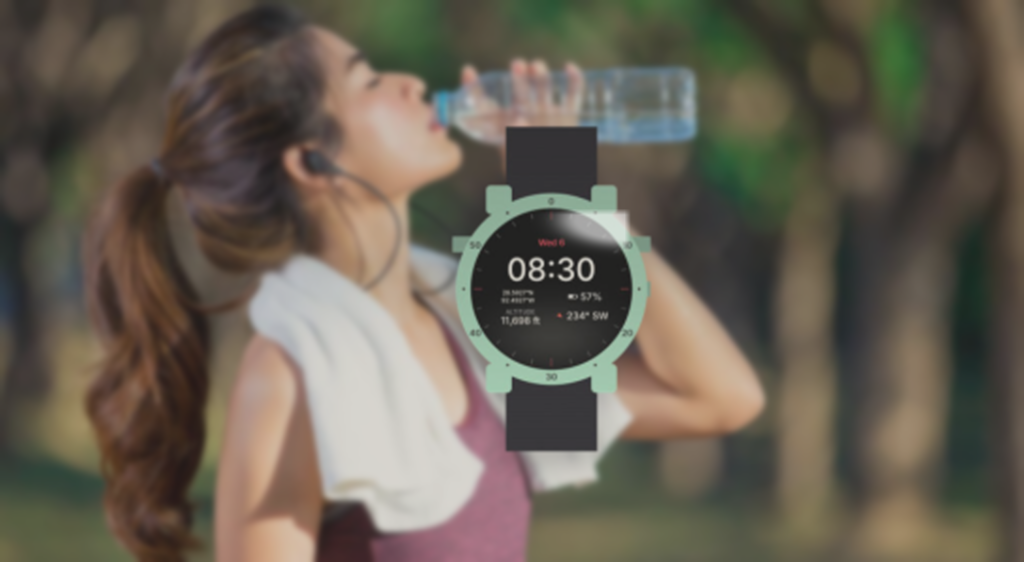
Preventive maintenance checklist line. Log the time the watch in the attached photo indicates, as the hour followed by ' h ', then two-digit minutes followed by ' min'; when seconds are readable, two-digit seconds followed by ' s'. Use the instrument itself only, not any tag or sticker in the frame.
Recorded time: 8 h 30 min
